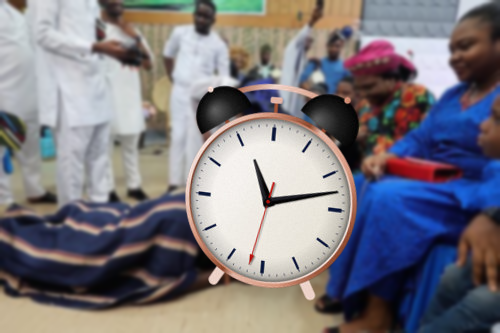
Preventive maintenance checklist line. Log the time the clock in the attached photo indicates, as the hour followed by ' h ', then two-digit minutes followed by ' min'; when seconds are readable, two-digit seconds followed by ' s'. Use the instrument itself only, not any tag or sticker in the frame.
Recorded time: 11 h 12 min 32 s
